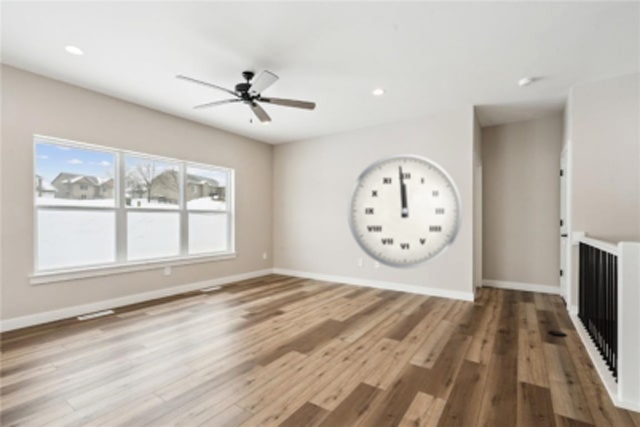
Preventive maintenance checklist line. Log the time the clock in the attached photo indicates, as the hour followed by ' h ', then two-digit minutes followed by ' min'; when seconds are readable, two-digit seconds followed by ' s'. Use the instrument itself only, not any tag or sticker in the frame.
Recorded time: 11 h 59 min
